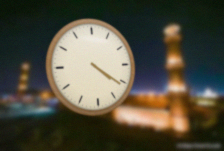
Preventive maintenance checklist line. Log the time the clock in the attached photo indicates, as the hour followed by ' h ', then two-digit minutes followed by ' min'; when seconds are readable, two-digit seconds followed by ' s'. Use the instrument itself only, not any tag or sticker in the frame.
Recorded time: 4 h 21 min
